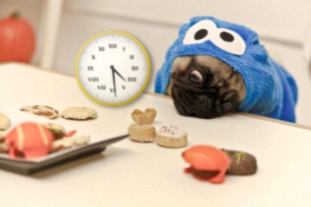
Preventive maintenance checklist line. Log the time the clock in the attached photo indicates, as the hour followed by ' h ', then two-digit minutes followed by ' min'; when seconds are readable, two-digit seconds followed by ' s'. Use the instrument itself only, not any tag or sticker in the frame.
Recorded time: 4 h 29 min
